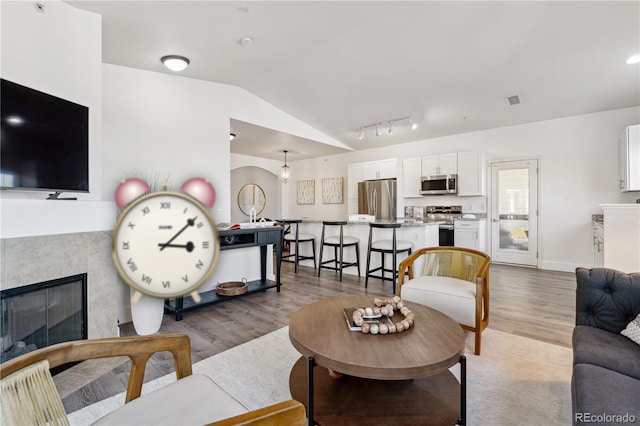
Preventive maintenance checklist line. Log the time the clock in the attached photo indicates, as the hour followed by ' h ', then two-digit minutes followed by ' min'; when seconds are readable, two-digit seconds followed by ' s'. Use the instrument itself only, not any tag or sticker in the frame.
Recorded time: 3 h 08 min
